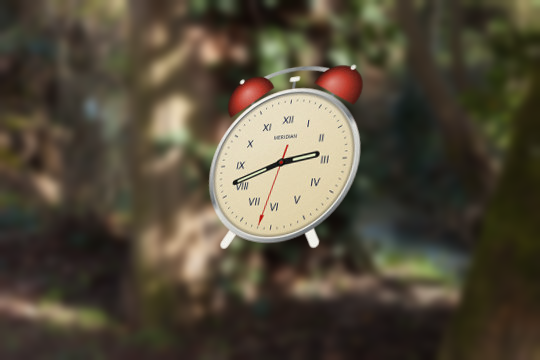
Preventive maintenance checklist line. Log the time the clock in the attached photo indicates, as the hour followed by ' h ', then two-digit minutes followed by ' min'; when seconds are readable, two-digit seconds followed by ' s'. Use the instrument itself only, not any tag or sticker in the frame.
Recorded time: 2 h 41 min 32 s
